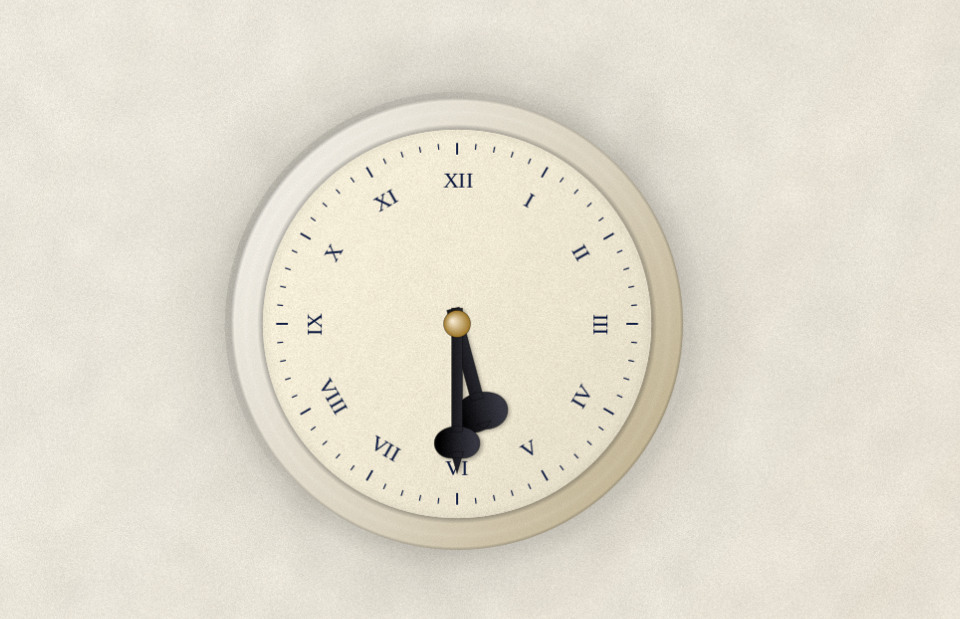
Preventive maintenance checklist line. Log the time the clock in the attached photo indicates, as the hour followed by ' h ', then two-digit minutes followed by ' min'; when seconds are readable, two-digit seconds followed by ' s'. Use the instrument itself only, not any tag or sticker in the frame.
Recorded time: 5 h 30 min
